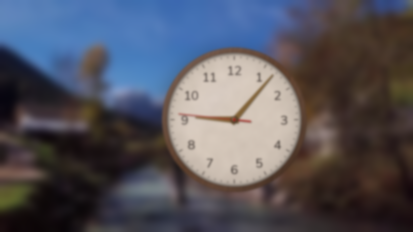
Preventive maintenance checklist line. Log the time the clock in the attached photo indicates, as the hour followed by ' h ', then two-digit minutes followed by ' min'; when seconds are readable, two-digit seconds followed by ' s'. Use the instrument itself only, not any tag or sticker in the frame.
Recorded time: 9 h 06 min 46 s
